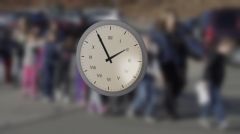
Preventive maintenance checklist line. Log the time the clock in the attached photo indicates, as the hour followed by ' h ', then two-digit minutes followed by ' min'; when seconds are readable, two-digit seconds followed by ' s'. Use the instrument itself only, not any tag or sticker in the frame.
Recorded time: 1 h 55 min
